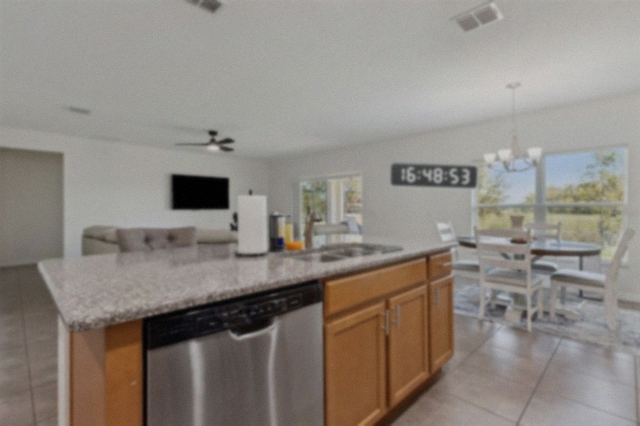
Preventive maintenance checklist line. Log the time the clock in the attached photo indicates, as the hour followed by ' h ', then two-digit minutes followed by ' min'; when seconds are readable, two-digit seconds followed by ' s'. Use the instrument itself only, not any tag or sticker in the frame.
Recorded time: 16 h 48 min 53 s
